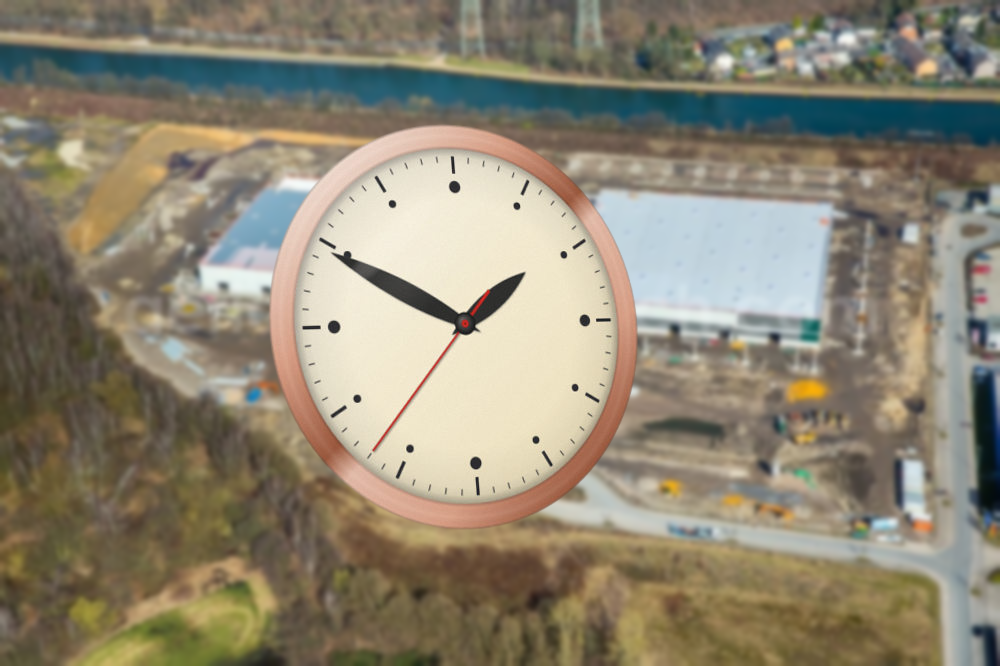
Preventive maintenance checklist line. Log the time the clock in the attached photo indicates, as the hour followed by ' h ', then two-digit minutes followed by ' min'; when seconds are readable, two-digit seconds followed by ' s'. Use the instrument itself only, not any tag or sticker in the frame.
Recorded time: 1 h 49 min 37 s
